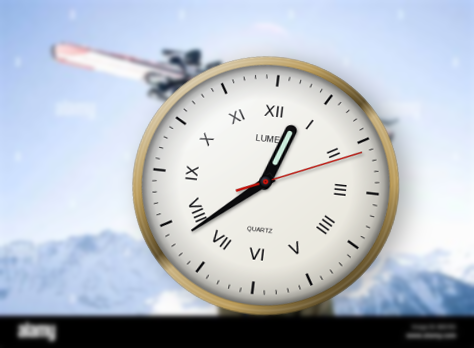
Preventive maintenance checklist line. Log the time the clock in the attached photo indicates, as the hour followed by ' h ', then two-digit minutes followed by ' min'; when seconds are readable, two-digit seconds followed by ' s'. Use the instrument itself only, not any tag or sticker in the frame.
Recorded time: 12 h 38 min 11 s
